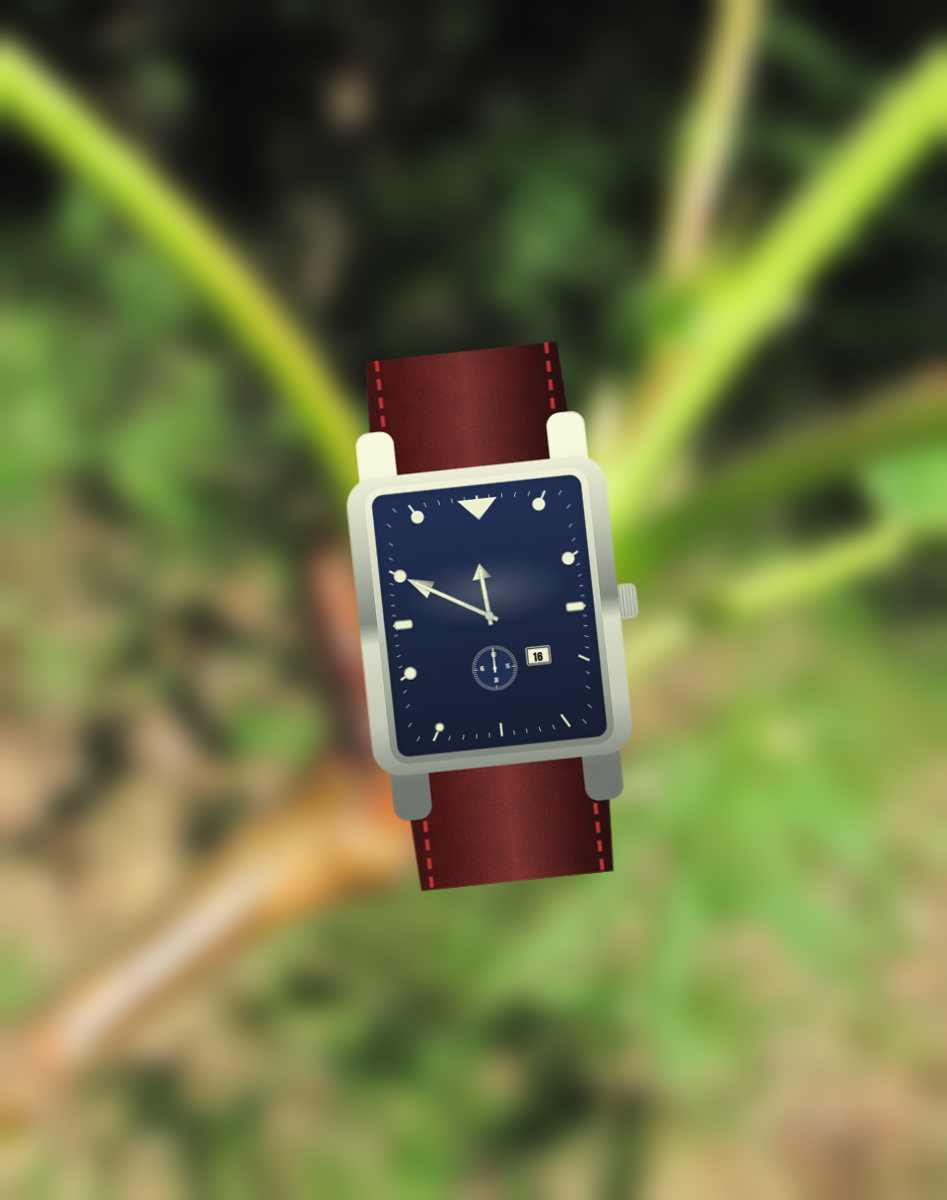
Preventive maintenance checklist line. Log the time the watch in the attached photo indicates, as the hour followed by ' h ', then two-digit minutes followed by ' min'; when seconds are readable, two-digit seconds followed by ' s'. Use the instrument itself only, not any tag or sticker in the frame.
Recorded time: 11 h 50 min
